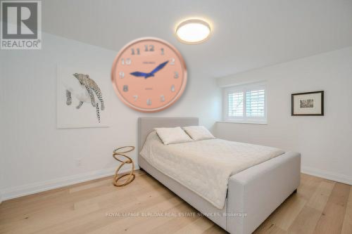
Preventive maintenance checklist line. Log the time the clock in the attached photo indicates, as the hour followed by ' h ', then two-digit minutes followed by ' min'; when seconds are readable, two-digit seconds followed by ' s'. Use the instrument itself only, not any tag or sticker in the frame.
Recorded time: 9 h 09 min
